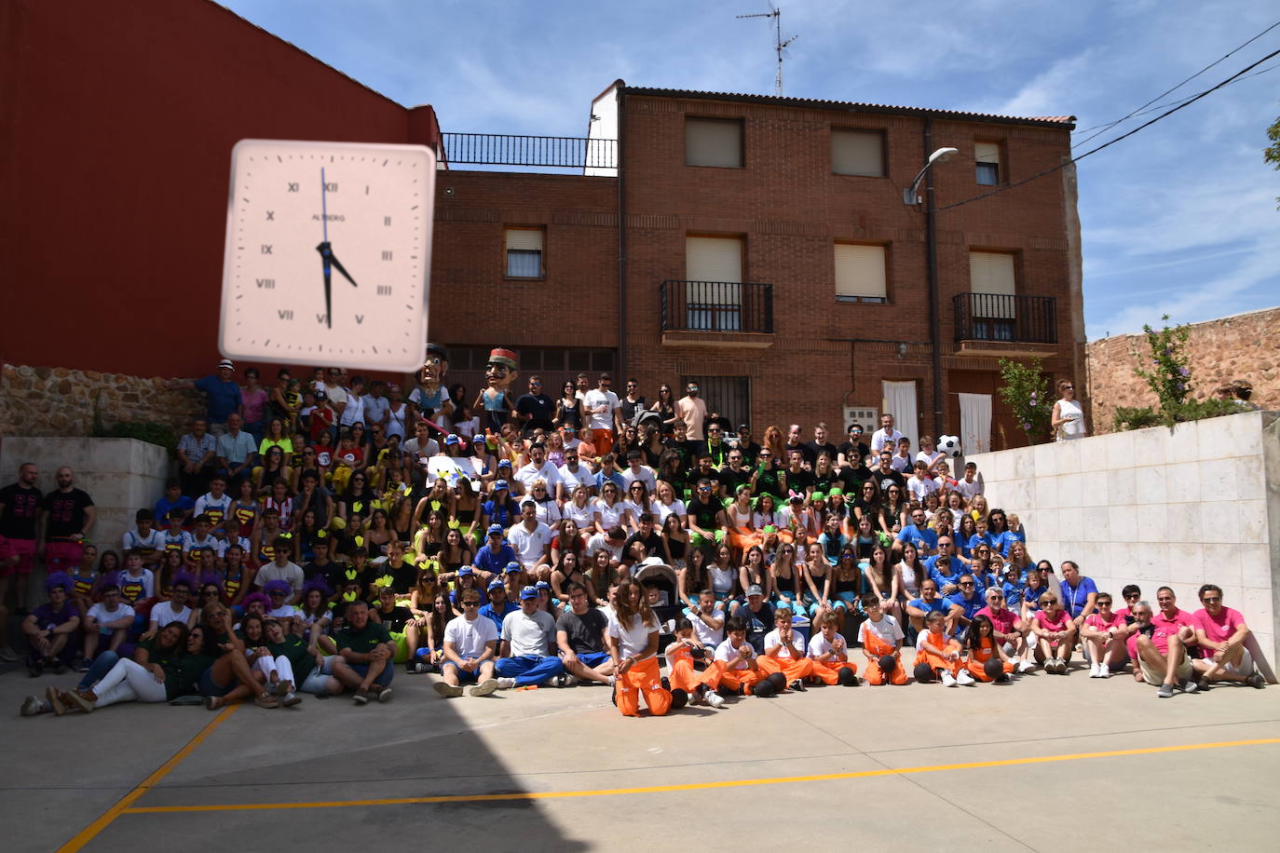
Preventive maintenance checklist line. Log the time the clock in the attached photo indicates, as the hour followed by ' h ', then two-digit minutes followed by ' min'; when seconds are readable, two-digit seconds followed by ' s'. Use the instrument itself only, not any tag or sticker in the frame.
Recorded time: 4 h 28 min 59 s
